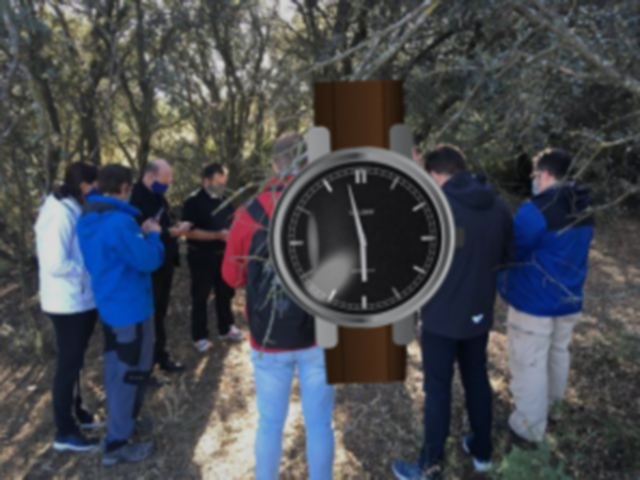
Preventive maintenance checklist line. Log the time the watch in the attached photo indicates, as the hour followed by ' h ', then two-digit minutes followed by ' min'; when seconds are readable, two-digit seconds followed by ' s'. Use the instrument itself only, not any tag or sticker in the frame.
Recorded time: 5 h 58 min
